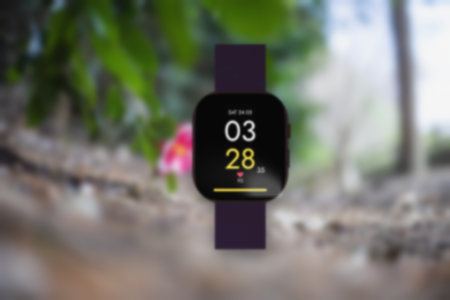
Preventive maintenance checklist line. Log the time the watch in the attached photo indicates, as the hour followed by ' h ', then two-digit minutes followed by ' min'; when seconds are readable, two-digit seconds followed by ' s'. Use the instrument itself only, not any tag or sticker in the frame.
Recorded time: 3 h 28 min
